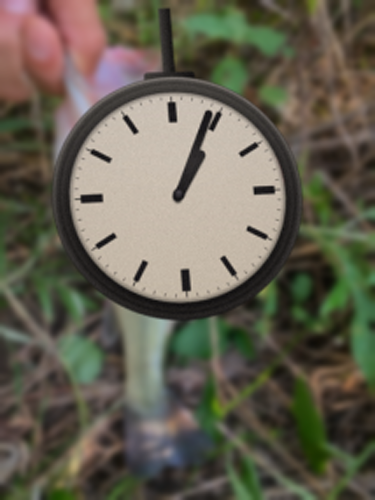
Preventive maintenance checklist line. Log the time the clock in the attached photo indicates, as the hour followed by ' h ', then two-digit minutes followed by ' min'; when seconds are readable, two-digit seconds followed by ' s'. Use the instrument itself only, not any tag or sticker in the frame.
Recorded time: 1 h 04 min
